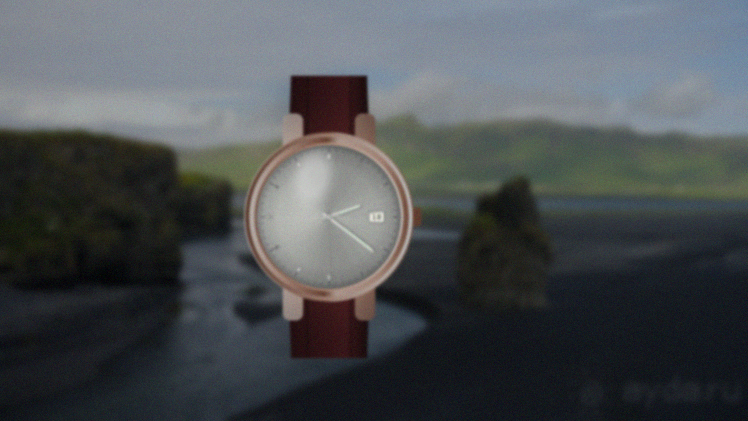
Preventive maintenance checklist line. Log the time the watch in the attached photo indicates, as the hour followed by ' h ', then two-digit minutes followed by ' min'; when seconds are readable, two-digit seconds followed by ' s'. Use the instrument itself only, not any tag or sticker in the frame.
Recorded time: 2 h 21 min 14 s
